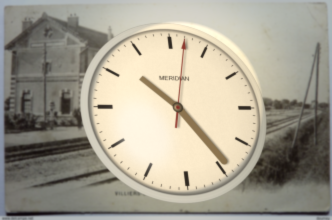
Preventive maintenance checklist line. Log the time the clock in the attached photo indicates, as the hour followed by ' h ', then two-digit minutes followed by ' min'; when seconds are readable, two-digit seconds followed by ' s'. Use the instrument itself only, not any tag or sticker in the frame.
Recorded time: 10 h 24 min 02 s
